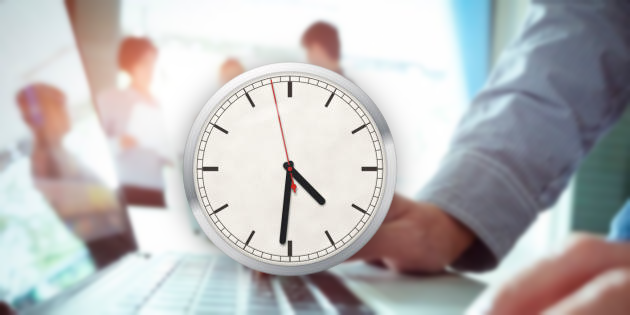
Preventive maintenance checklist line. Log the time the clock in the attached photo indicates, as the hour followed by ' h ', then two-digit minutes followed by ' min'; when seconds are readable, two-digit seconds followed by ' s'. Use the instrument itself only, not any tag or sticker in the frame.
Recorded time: 4 h 30 min 58 s
